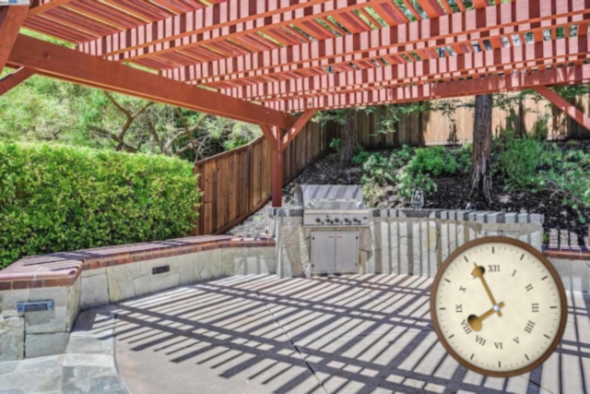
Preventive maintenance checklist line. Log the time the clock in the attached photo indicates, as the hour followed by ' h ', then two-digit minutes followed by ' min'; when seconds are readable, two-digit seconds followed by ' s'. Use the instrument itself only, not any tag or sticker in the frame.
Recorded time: 7 h 56 min
